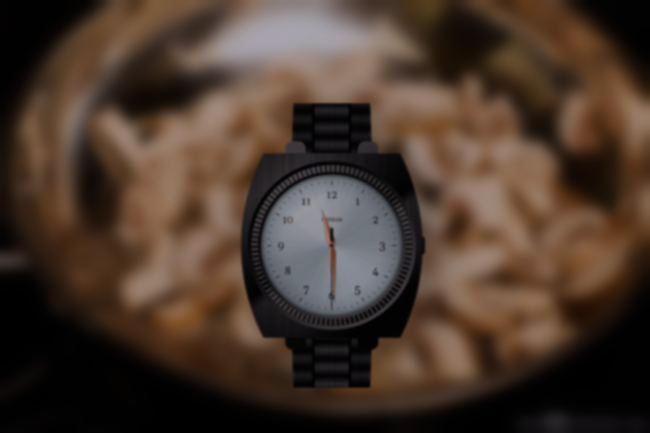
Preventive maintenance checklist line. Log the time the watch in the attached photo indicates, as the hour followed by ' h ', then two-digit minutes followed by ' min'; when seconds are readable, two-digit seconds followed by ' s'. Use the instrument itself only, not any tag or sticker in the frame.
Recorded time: 11 h 29 min 30 s
